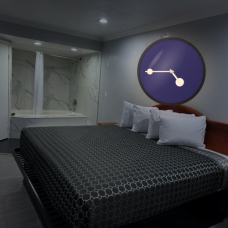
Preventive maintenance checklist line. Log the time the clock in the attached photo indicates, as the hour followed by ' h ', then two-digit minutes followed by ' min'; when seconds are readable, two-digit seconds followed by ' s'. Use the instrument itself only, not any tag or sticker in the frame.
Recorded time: 4 h 45 min
